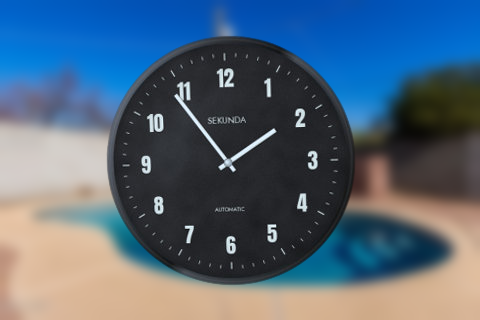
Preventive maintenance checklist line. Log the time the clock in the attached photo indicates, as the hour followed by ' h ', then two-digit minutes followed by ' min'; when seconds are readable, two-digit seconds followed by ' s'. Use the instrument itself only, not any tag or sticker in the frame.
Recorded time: 1 h 54 min
